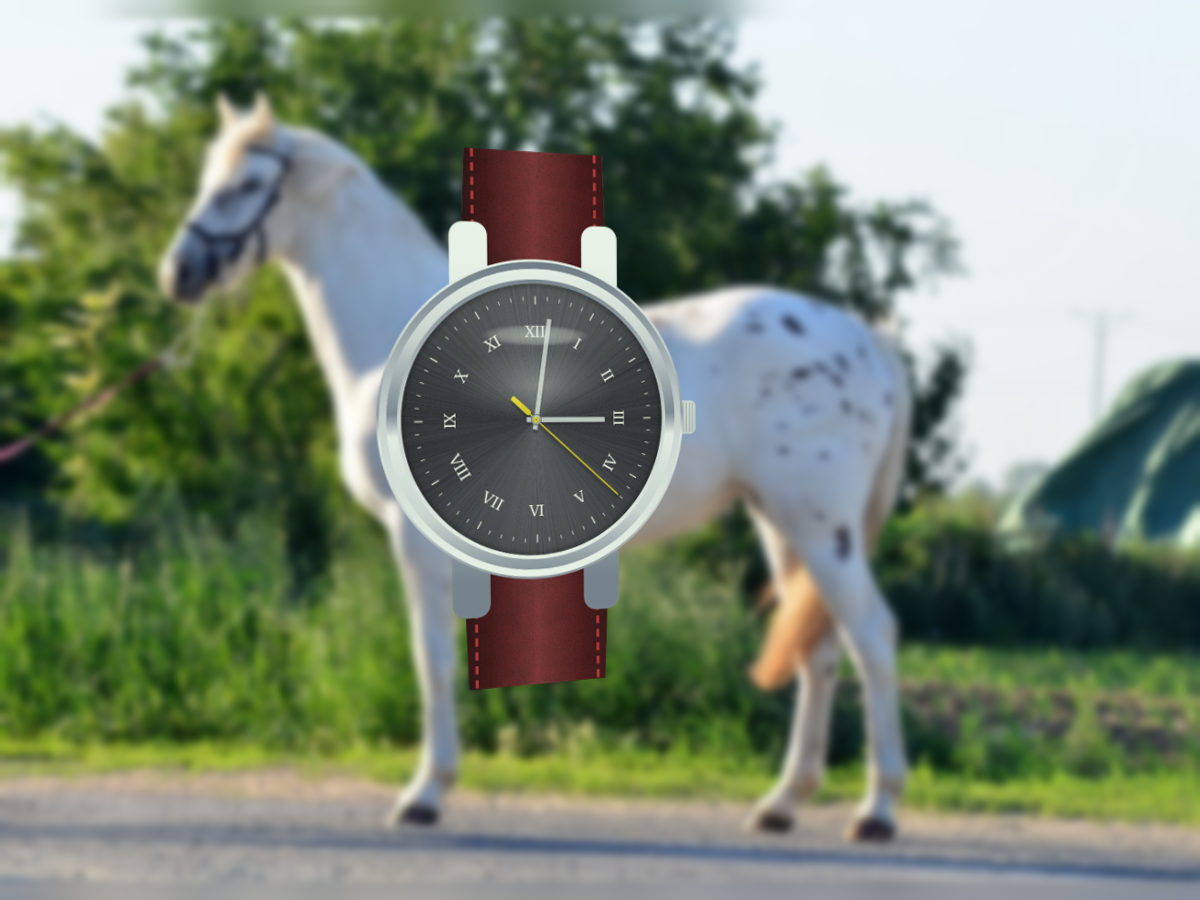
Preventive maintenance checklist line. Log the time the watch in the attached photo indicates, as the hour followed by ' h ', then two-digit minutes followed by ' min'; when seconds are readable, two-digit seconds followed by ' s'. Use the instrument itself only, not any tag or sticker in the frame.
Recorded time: 3 h 01 min 22 s
